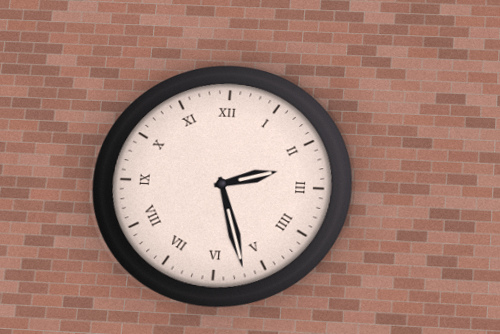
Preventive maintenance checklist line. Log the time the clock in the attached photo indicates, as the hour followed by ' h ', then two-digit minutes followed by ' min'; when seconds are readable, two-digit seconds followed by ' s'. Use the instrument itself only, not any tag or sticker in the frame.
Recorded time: 2 h 27 min
